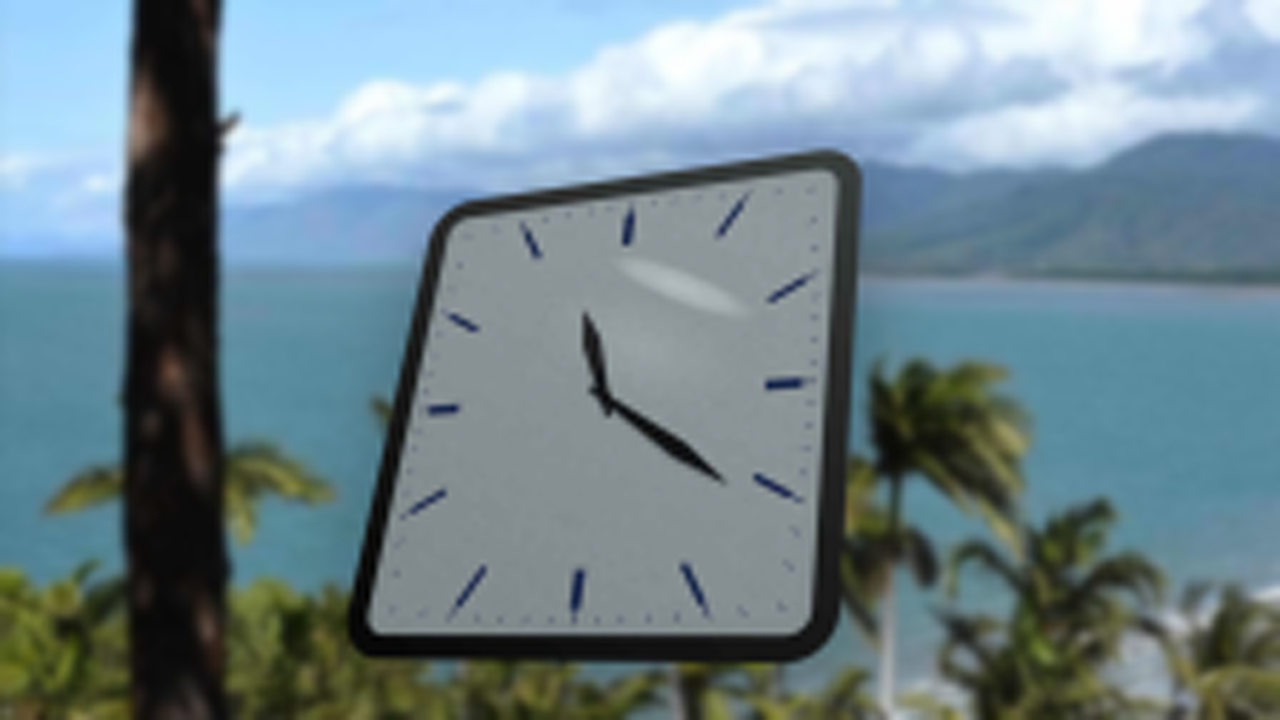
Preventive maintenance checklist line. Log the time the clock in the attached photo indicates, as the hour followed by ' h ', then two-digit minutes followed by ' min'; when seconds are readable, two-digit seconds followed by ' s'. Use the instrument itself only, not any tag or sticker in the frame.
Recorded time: 11 h 21 min
